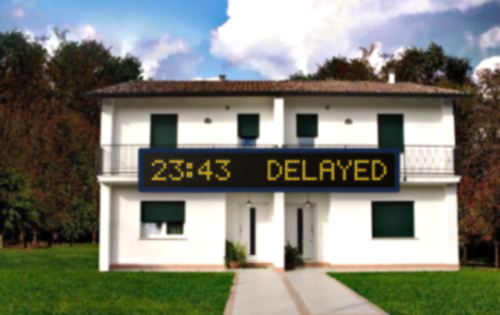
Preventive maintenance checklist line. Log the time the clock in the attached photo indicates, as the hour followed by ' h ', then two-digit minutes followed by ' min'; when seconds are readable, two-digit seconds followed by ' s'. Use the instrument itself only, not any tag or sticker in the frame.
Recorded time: 23 h 43 min
